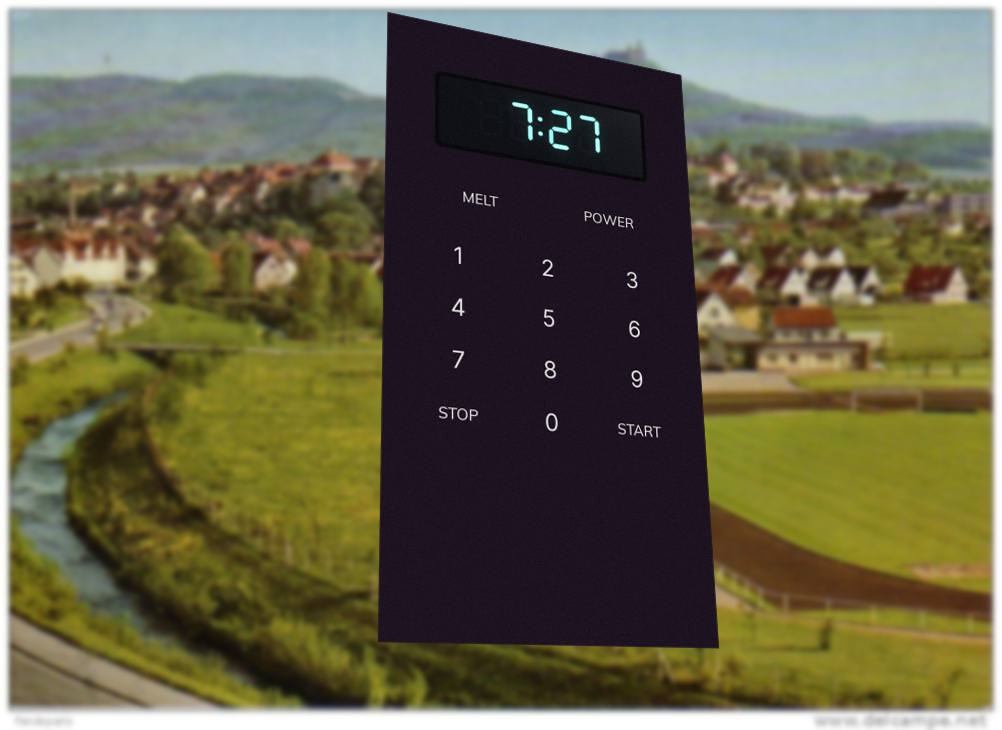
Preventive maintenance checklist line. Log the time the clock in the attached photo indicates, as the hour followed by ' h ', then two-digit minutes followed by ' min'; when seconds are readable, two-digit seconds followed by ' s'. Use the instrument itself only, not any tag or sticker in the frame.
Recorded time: 7 h 27 min
